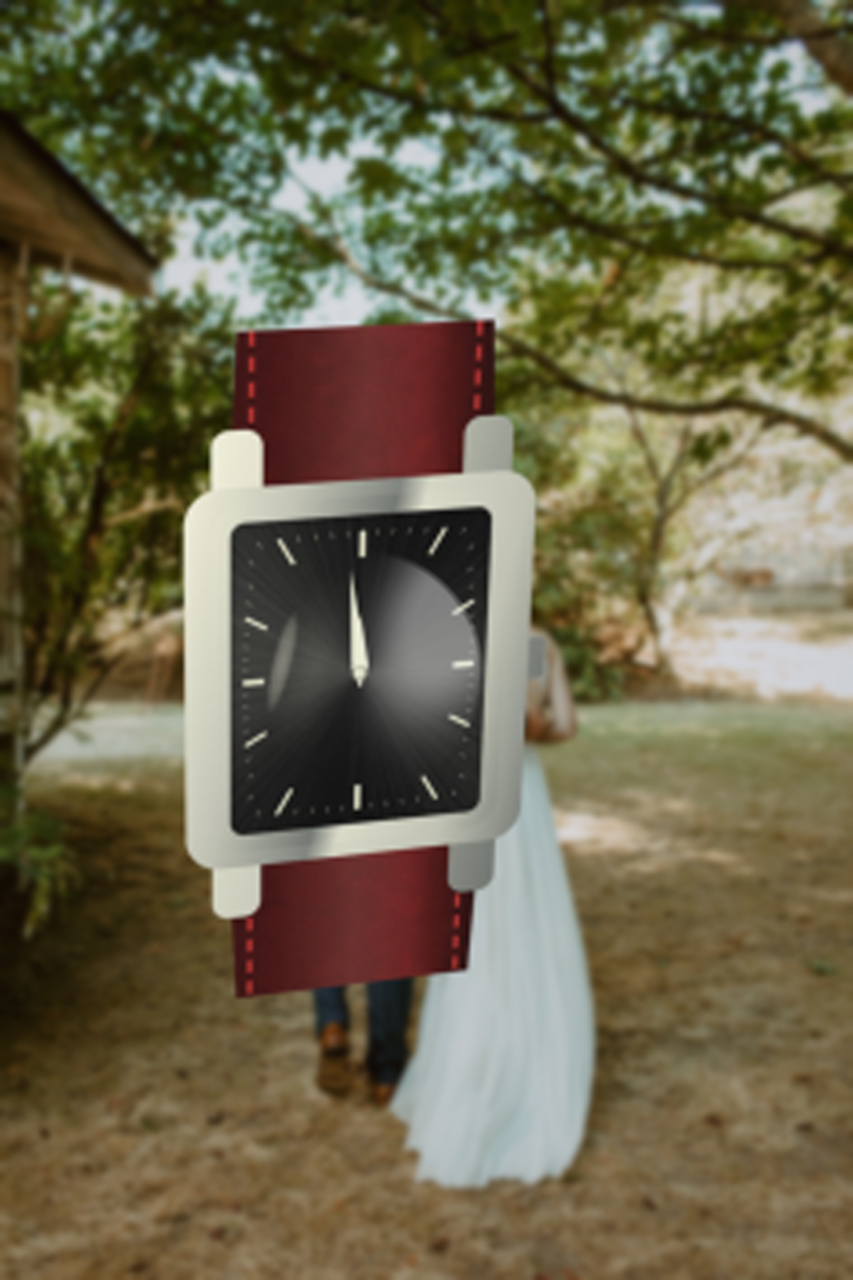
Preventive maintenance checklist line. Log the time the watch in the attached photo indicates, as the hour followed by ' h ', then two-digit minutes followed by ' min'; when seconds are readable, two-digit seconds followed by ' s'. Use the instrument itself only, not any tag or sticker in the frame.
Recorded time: 11 h 59 min
